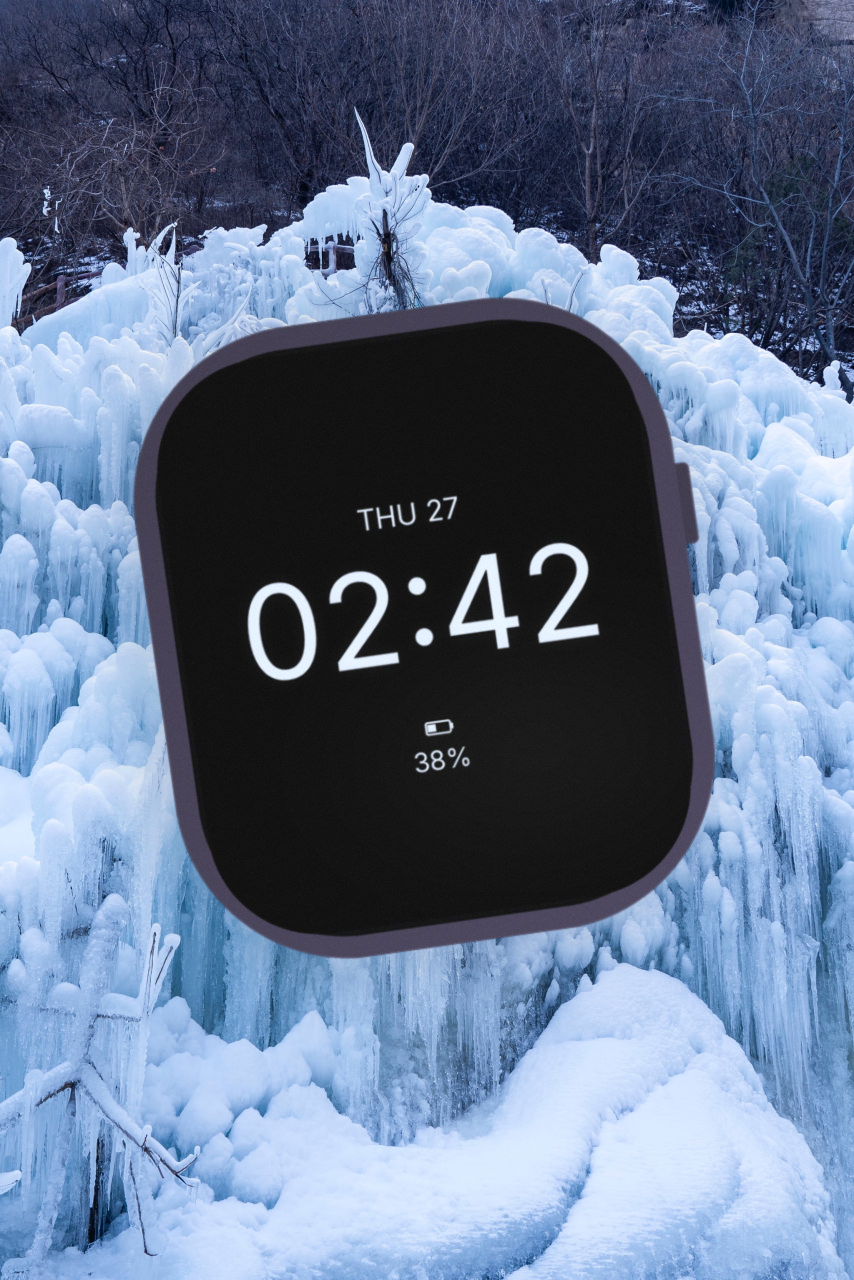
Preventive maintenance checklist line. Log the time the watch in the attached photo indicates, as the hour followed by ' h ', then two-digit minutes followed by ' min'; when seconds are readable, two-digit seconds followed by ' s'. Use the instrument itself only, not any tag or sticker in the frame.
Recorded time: 2 h 42 min
